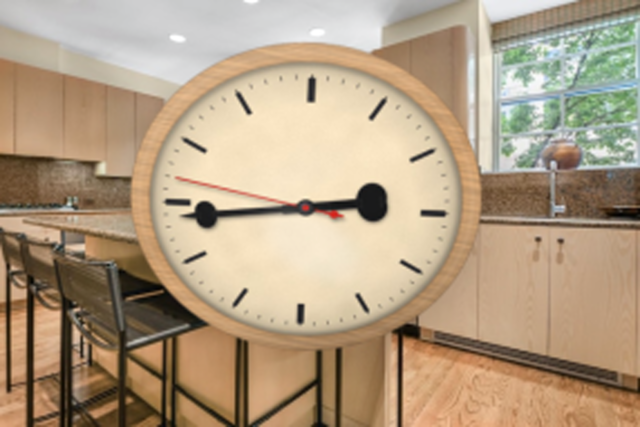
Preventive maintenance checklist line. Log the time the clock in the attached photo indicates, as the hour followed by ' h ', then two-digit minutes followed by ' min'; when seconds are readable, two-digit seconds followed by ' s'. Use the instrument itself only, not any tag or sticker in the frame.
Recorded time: 2 h 43 min 47 s
